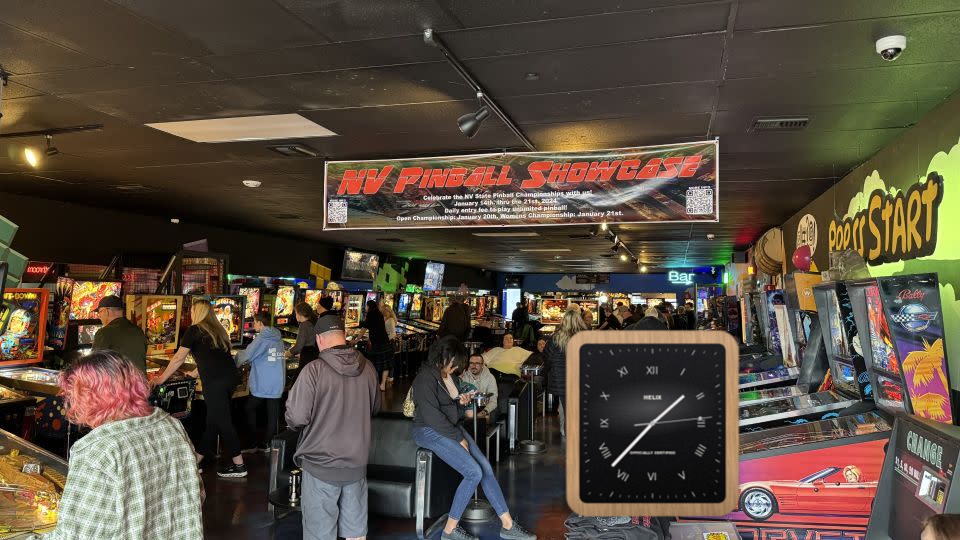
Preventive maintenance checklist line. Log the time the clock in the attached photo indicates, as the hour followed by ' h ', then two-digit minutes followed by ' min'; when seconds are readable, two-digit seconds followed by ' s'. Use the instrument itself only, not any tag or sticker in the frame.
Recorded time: 1 h 37 min 14 s
